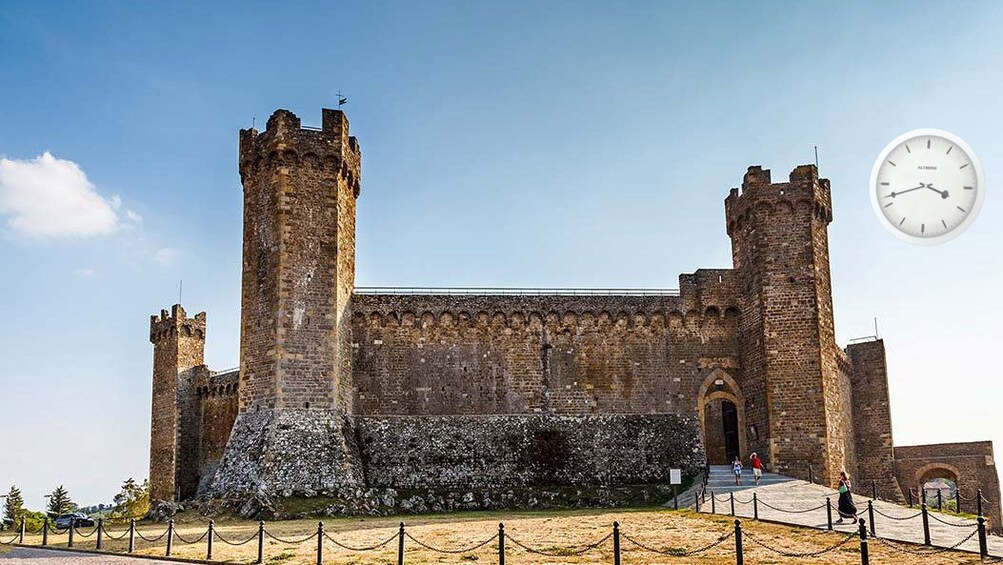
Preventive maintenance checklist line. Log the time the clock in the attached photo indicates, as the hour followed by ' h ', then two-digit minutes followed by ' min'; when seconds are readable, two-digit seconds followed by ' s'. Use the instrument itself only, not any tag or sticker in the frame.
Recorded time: 3 h 42 min
